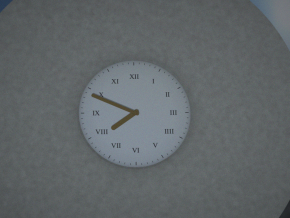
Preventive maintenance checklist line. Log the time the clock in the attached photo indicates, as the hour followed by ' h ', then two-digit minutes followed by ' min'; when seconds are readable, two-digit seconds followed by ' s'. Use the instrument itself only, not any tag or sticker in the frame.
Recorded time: 7 h 49 min
